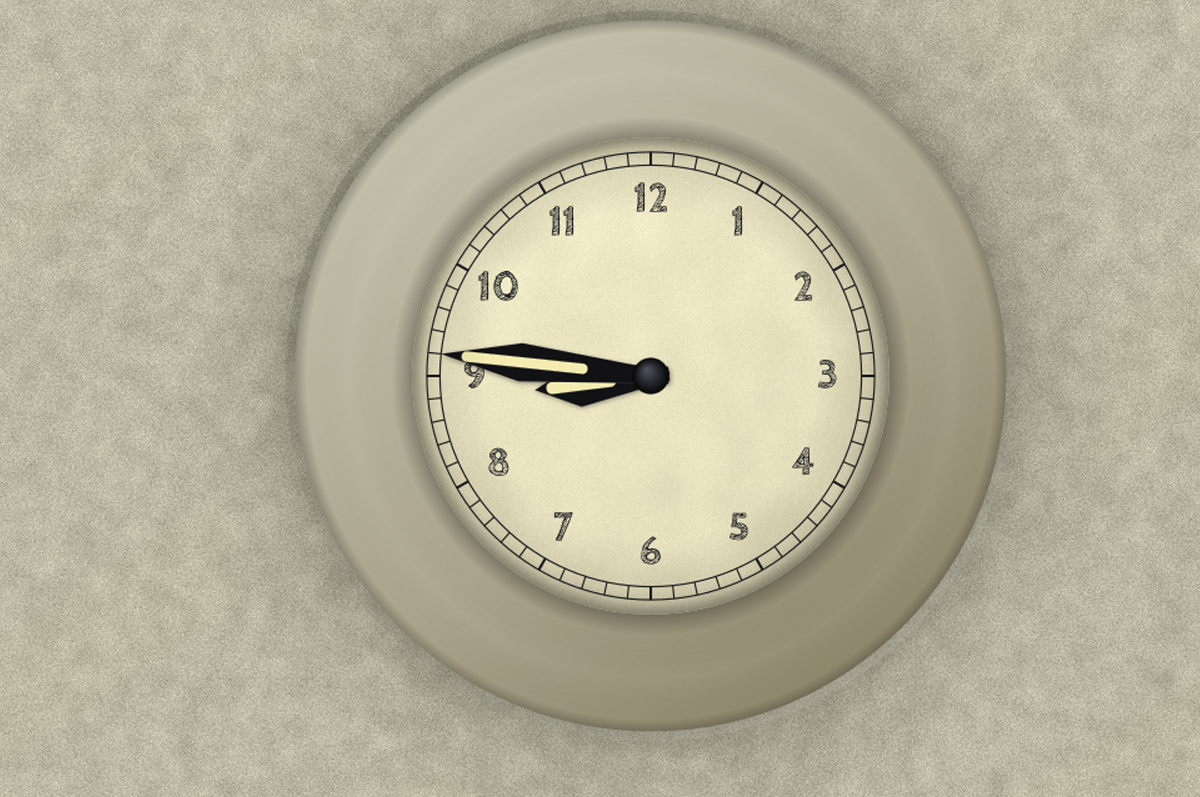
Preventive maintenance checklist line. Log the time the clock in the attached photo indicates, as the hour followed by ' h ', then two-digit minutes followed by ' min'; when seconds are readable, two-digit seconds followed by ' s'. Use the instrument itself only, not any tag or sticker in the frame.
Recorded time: 8 h 46 min
